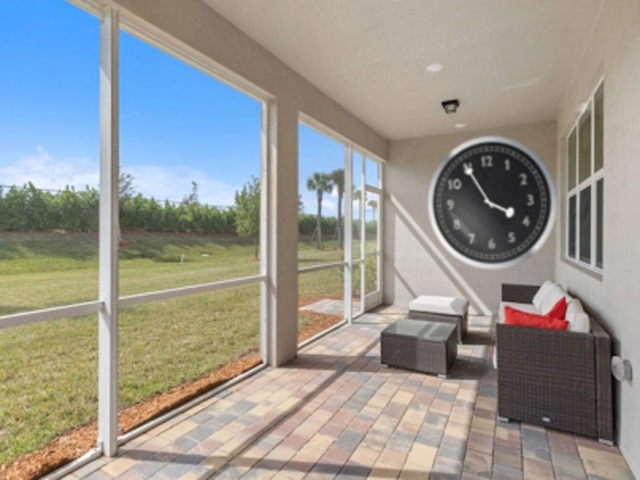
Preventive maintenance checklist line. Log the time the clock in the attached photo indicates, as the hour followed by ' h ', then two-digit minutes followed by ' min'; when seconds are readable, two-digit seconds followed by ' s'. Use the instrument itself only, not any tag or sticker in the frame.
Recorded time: 3 h 55 min
